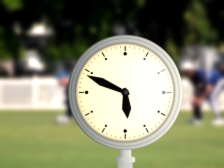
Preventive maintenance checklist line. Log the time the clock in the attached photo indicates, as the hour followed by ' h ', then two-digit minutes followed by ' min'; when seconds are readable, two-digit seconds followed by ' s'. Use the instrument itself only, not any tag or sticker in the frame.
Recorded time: 5 h 49 min
